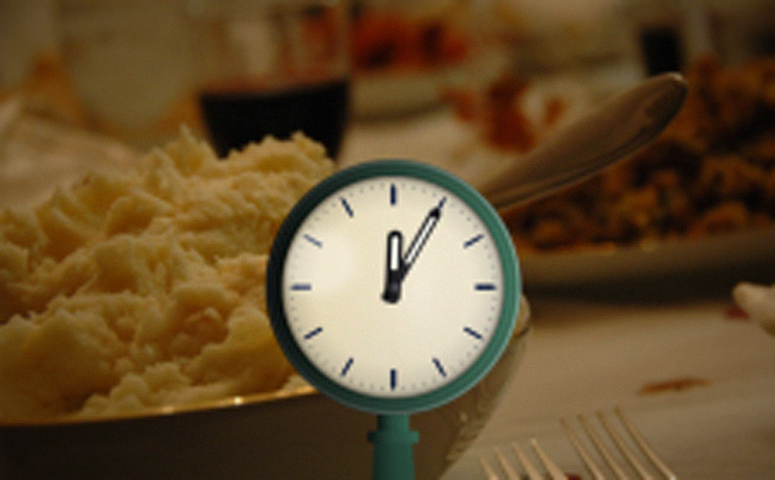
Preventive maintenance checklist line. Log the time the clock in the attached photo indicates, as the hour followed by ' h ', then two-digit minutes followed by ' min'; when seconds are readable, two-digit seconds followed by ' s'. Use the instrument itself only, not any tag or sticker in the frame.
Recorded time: 12 h 05 min
